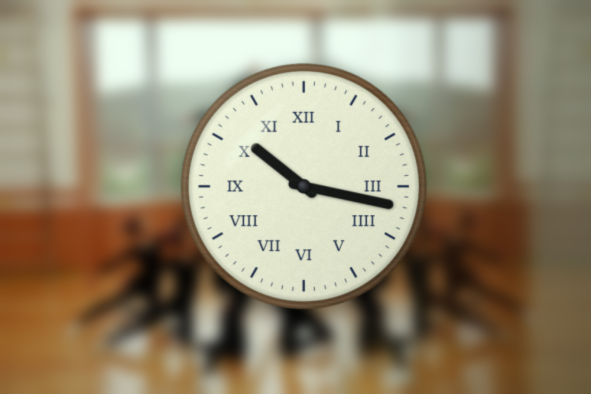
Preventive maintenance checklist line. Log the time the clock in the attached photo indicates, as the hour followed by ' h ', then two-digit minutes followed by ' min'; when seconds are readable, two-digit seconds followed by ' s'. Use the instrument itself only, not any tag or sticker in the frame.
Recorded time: 10 h 17 min
